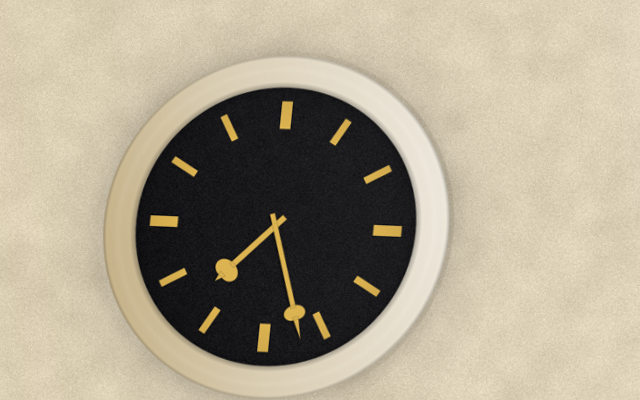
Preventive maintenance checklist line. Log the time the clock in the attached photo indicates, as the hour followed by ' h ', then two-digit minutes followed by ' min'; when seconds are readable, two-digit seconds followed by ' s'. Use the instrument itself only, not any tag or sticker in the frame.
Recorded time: 7 h 27 min
